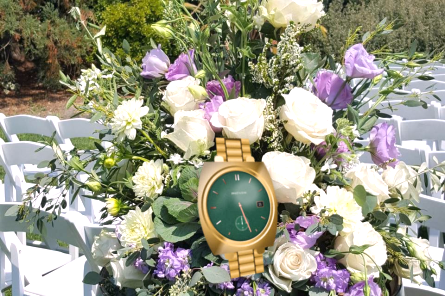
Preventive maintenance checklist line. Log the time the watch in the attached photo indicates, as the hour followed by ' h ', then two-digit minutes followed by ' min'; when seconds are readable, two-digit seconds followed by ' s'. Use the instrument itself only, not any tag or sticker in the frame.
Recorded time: 5 h 27 min
